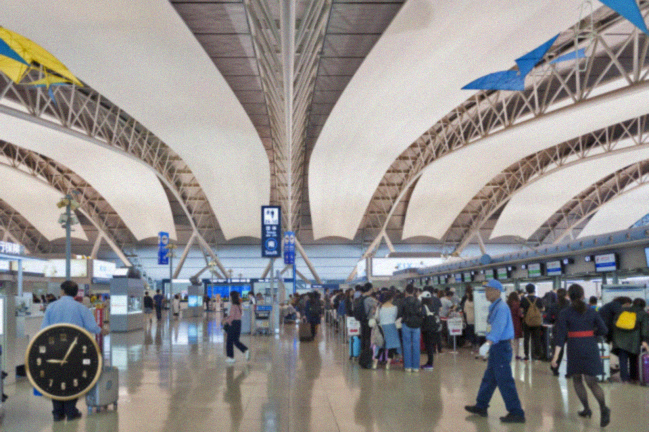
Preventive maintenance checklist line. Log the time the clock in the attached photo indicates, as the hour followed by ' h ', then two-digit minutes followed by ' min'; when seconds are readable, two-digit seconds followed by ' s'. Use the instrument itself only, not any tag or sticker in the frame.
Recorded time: 9 h 05 min
